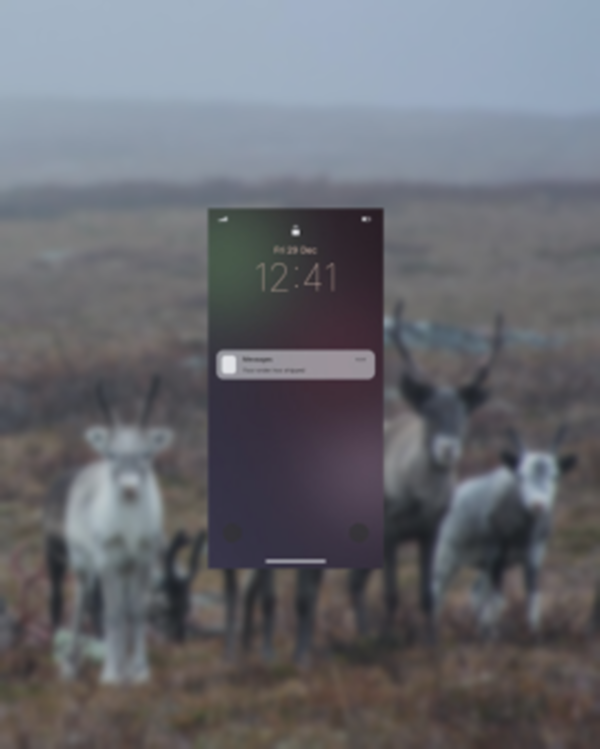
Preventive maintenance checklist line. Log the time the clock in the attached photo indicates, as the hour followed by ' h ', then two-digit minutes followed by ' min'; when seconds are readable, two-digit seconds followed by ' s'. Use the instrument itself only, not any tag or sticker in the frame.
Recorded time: 12 h 41 min
